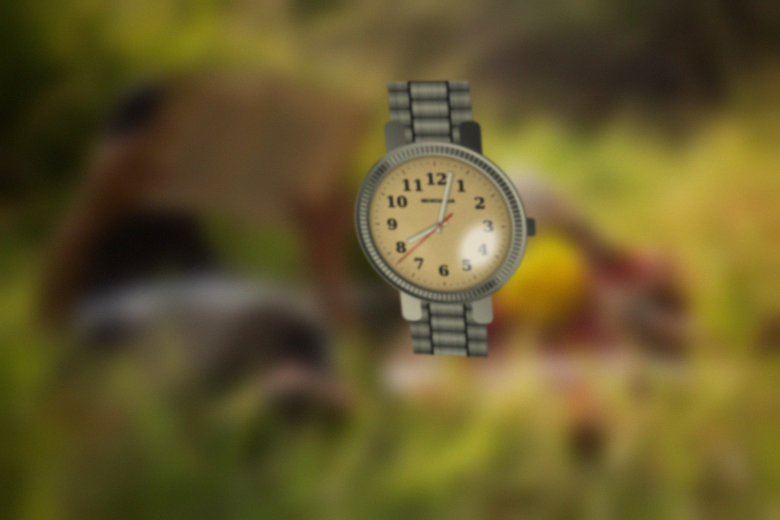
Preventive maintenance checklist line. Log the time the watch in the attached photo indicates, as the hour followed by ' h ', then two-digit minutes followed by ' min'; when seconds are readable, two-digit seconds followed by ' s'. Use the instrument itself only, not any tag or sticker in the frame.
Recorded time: 8 h 02 min 38 s
